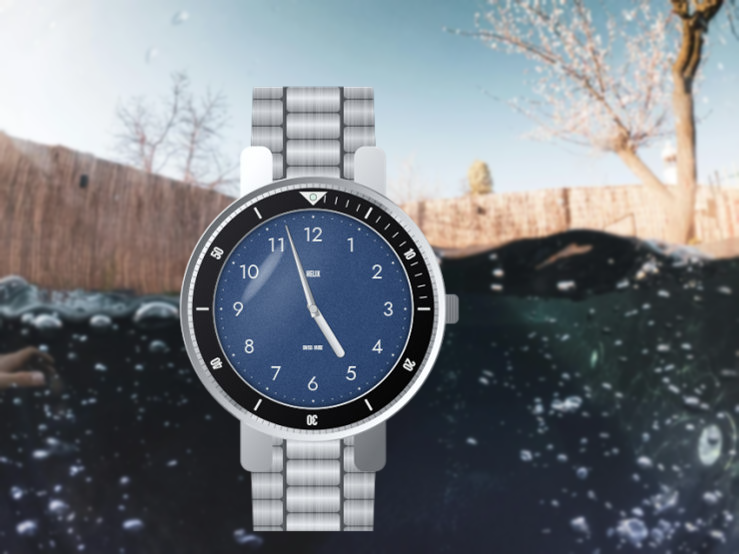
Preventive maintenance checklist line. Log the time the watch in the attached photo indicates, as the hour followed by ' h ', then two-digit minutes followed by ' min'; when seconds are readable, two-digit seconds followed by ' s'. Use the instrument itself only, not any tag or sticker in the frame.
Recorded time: 4 h 57 min
